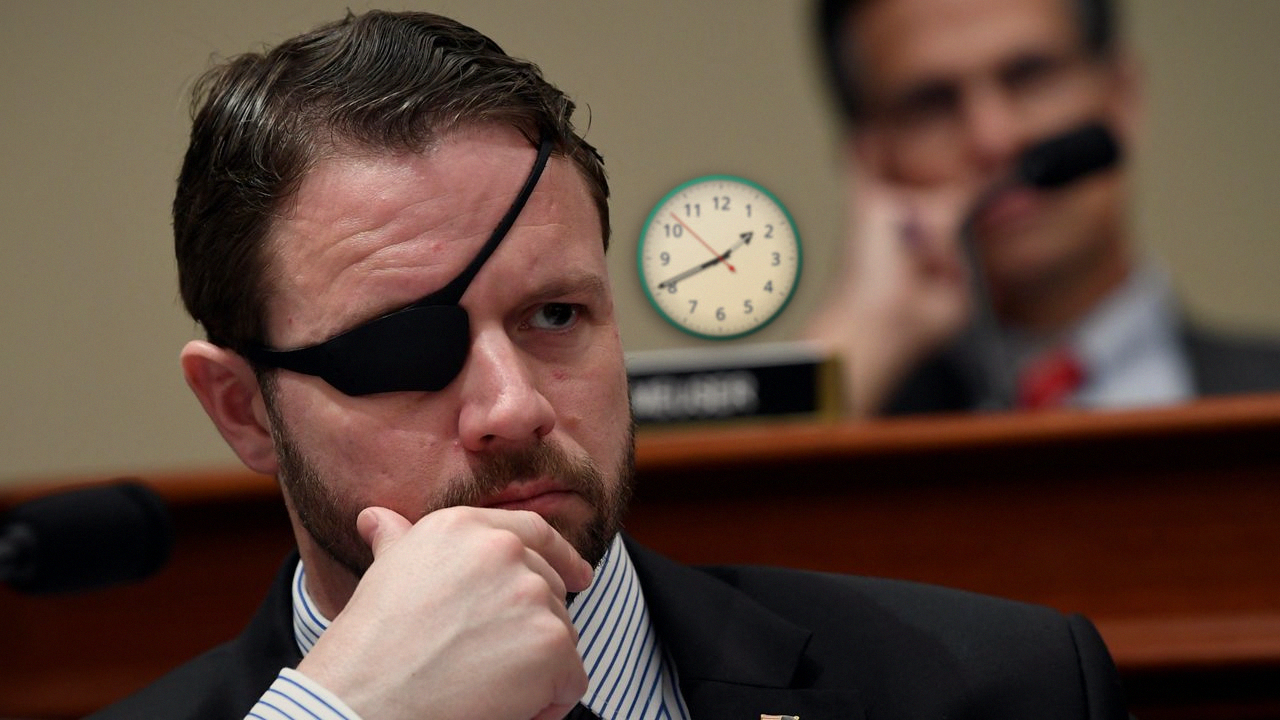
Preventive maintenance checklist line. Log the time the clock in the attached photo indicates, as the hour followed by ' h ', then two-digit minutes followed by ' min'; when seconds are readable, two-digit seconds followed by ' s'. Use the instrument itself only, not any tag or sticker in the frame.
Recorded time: 1 h 40 min 52 s
